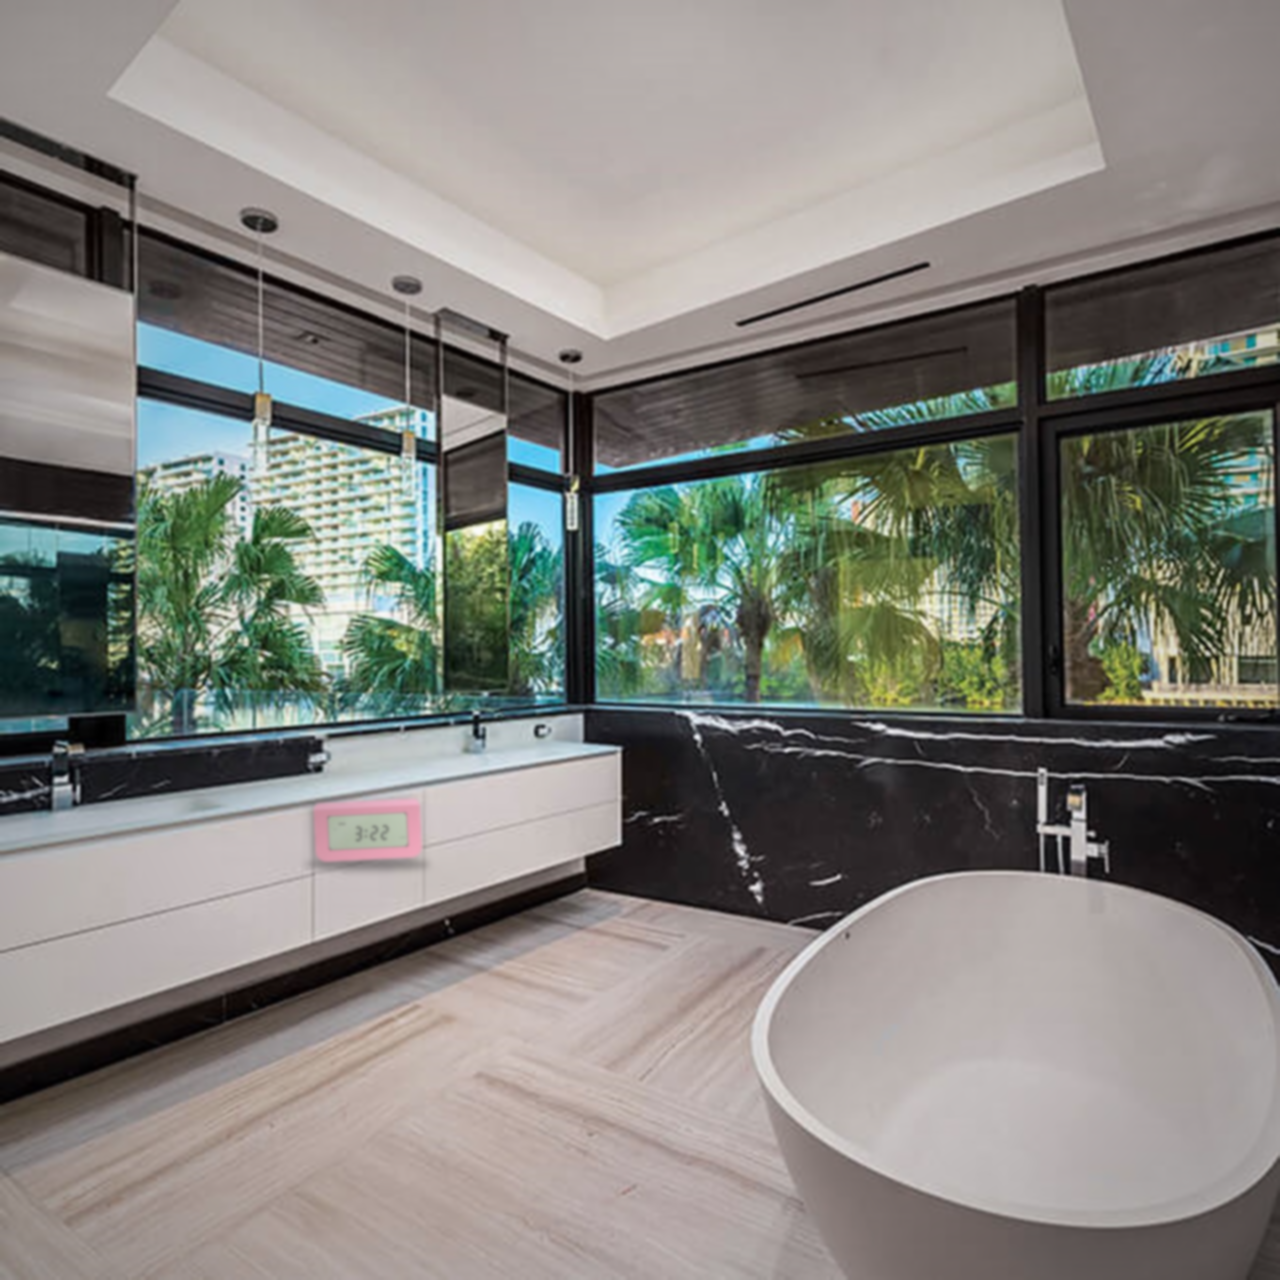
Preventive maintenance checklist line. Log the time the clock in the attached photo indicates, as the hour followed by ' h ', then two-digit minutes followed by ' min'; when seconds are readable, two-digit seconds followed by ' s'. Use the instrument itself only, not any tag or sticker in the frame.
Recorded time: 3 h 22 min
